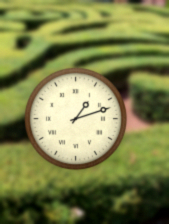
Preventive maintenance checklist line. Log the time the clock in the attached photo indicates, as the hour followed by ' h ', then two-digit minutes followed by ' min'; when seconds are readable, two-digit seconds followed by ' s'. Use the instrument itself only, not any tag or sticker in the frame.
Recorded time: 1 h 12 min
